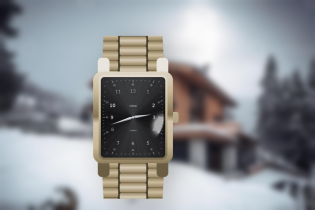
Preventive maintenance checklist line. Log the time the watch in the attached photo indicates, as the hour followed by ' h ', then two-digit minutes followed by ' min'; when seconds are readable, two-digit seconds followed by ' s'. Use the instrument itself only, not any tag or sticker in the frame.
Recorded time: 2 h 42 min
